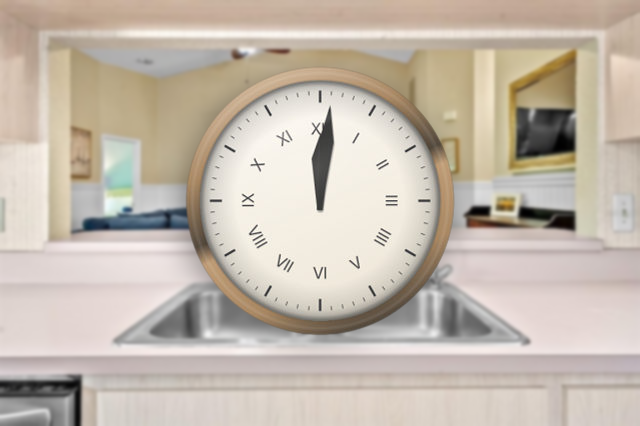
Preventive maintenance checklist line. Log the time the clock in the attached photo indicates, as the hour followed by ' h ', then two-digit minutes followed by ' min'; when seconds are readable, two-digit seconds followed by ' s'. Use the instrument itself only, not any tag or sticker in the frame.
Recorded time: 12 h 01 min
